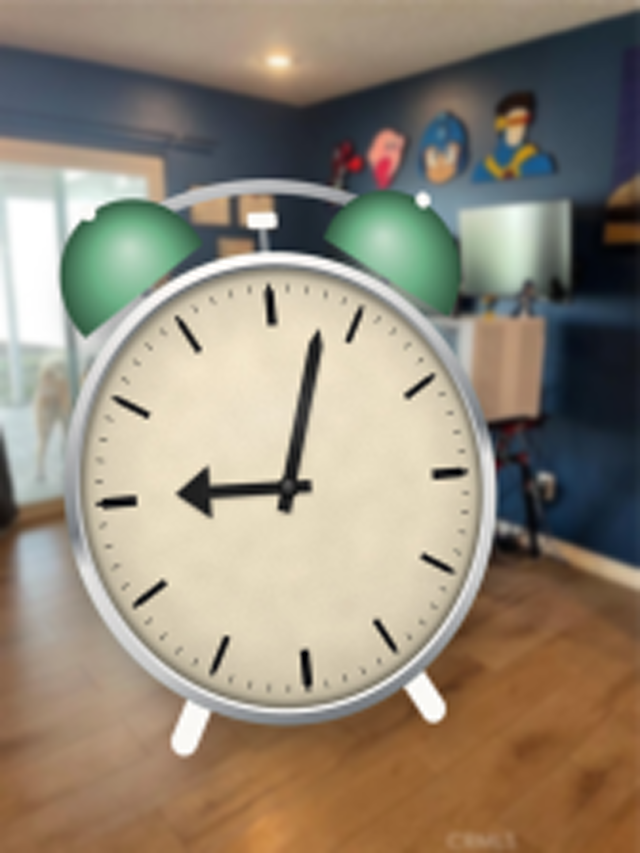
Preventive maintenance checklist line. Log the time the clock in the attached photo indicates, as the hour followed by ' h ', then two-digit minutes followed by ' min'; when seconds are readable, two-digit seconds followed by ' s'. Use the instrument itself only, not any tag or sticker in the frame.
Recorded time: 9 h 03 min
